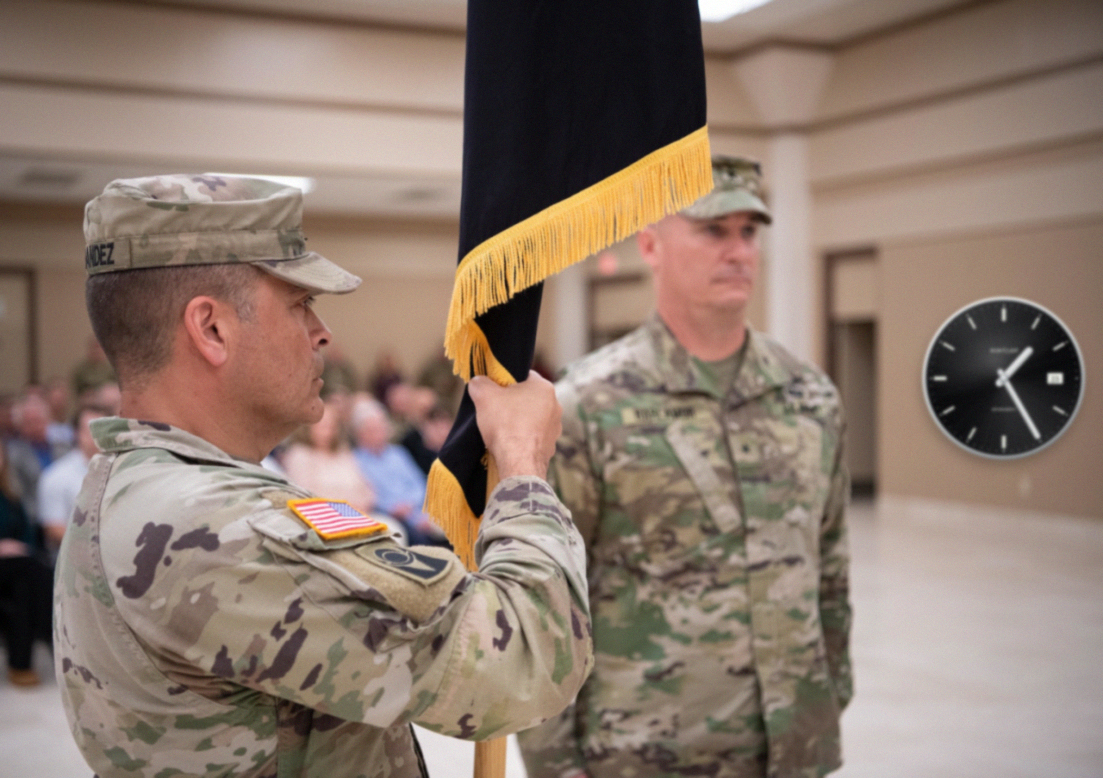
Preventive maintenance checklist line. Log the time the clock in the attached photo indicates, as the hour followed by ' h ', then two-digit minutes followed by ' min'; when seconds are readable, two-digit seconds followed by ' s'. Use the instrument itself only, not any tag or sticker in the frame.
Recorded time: 1 h 25 min
